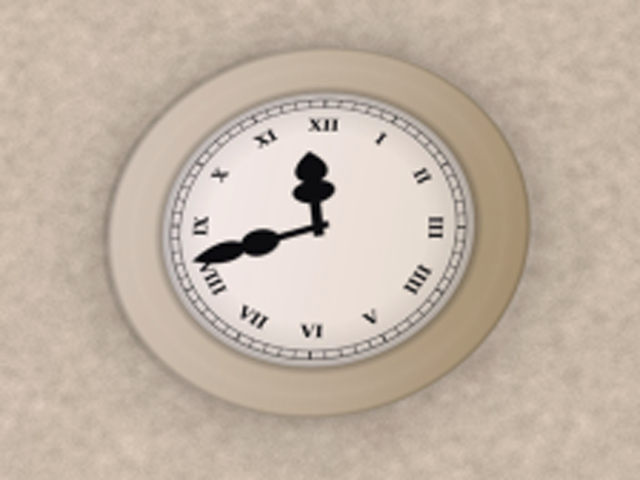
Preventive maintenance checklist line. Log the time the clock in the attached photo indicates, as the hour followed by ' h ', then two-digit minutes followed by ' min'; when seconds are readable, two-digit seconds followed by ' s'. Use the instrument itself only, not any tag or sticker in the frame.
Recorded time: 11 h 42 min
